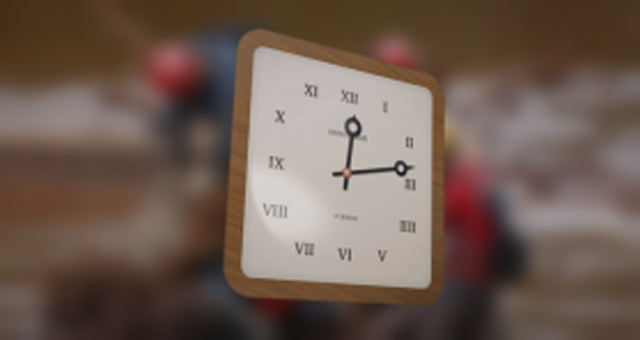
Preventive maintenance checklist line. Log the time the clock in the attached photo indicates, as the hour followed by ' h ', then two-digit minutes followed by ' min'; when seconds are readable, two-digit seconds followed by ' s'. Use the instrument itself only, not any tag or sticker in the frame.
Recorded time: 12 h 13 min
